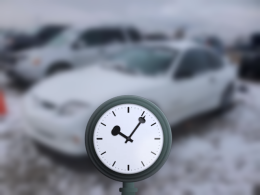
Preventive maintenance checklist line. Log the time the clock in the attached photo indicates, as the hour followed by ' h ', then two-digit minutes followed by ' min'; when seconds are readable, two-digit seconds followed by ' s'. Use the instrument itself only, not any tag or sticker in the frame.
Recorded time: 10 h 06 min
